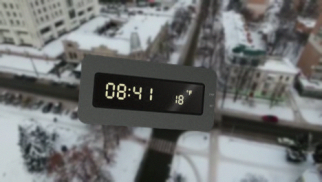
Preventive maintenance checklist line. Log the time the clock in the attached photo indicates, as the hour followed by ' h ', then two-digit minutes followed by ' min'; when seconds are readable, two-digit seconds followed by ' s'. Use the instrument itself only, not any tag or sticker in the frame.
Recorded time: 8 h 41 min
